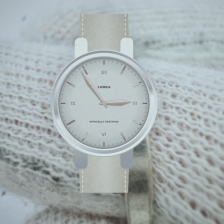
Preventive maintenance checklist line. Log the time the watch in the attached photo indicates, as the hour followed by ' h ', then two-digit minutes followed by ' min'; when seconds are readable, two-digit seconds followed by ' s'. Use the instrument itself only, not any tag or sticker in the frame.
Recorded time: 2 h 54 min
